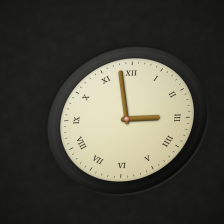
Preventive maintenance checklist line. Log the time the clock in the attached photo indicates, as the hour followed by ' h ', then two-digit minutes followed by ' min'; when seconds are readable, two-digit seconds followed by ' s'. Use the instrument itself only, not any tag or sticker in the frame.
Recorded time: 2 h 58 min
